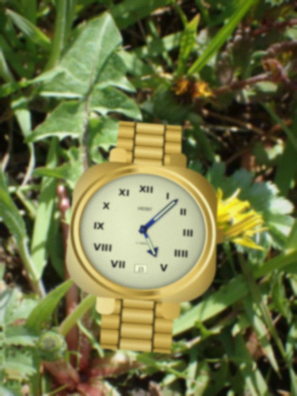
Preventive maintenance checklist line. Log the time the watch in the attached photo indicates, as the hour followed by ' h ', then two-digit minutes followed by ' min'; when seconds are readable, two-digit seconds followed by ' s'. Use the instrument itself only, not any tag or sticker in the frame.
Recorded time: 5 h 07 min
